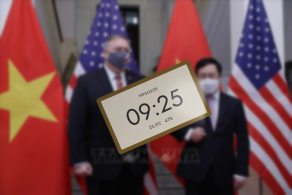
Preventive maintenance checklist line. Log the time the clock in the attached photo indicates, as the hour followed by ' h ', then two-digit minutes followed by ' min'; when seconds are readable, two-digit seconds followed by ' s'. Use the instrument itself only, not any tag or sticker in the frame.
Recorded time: 9 h 25 min
